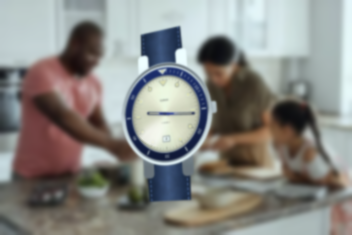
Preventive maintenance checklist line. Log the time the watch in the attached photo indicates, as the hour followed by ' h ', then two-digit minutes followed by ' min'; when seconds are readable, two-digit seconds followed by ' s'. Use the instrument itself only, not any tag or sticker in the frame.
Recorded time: 9 h 16 min
